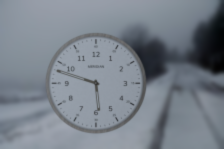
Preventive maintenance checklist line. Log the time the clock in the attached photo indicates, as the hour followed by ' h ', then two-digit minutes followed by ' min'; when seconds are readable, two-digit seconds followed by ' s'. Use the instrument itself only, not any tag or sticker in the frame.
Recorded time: 5 h 48 min
